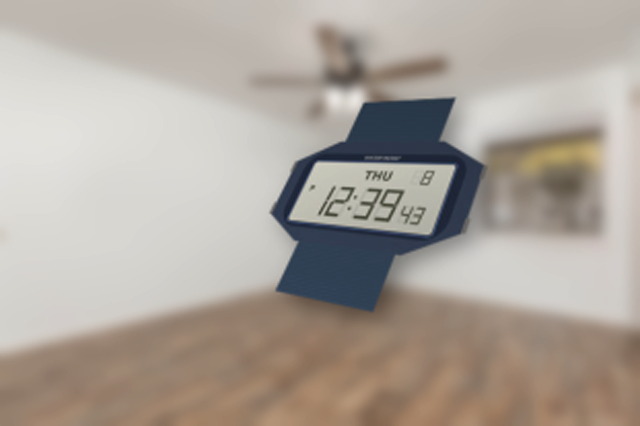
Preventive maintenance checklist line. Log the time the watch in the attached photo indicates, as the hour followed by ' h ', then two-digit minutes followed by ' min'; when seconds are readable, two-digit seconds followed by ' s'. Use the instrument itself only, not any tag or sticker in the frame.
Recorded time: 12 h 39 min 43 s
